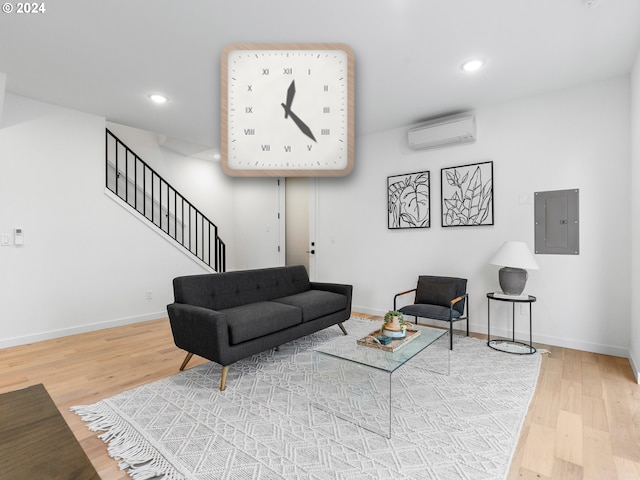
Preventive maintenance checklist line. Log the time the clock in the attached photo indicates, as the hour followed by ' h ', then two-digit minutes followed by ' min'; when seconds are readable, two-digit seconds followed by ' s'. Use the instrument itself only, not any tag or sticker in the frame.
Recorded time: 12 h 23 min
